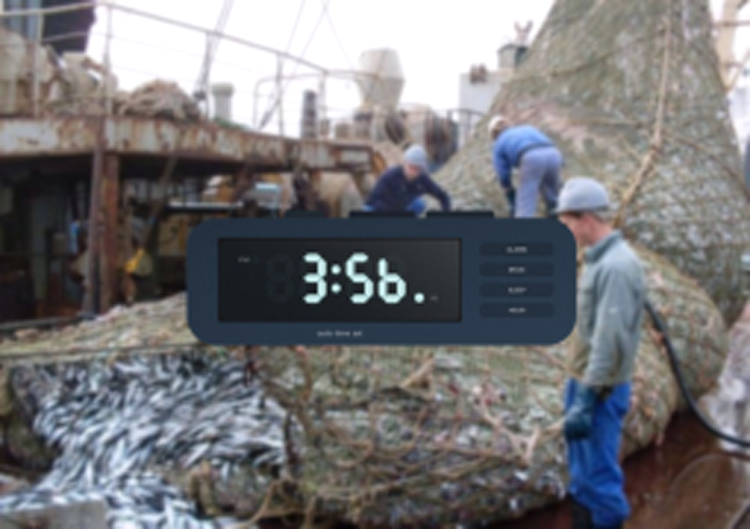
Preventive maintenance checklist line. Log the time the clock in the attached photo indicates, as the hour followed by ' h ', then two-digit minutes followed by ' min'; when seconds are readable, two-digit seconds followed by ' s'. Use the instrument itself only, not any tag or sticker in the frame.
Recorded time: 3 h 56 min
